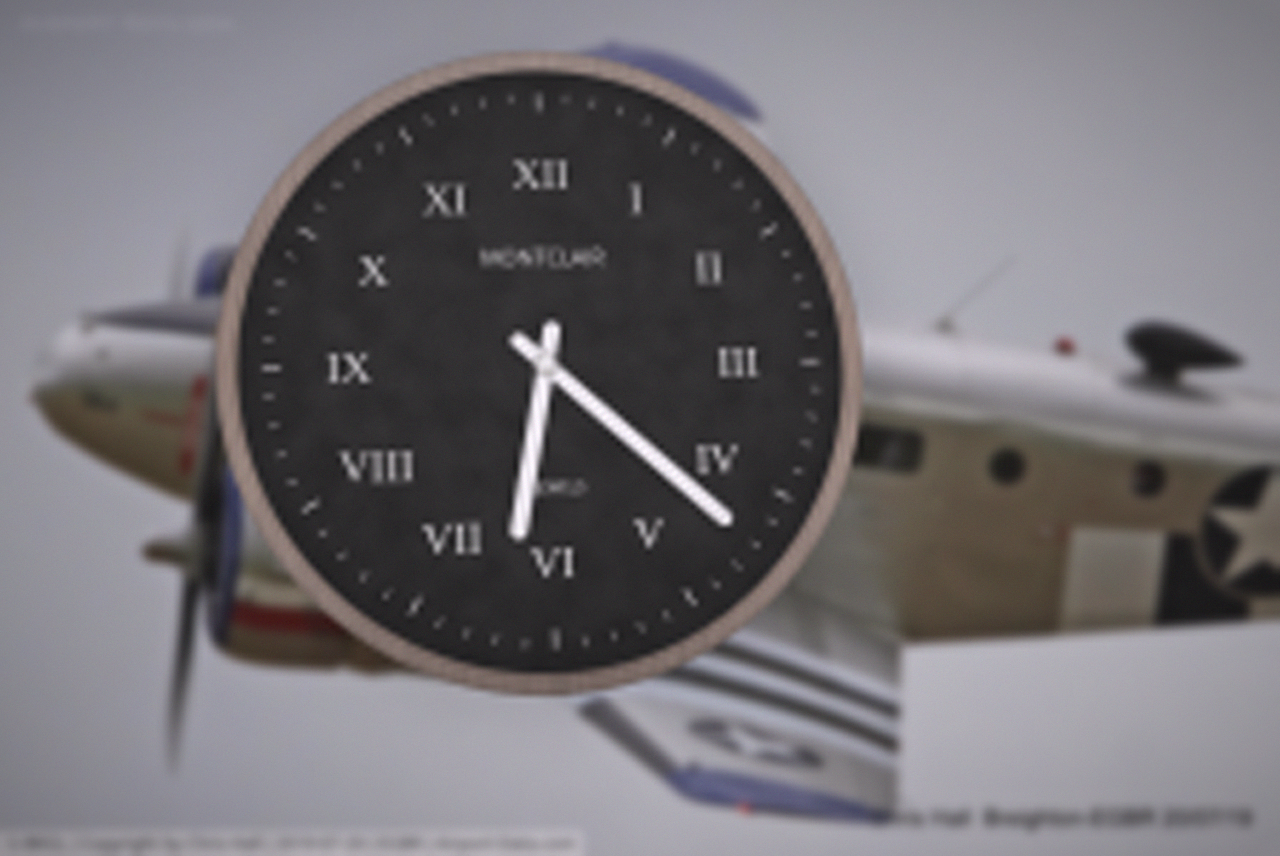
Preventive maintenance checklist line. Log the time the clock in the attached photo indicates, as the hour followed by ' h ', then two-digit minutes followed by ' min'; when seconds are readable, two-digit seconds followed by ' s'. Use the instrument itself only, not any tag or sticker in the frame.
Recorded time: 6 h 22 min
